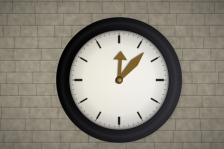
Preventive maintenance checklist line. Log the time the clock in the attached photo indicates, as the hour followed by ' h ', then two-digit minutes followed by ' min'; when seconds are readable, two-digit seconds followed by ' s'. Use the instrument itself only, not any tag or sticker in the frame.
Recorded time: 12 h 07 min
